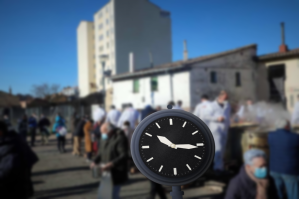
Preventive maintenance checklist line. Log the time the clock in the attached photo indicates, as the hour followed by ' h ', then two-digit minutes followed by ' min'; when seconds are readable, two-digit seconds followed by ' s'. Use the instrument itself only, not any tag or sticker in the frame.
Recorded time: 10 h 16 min
